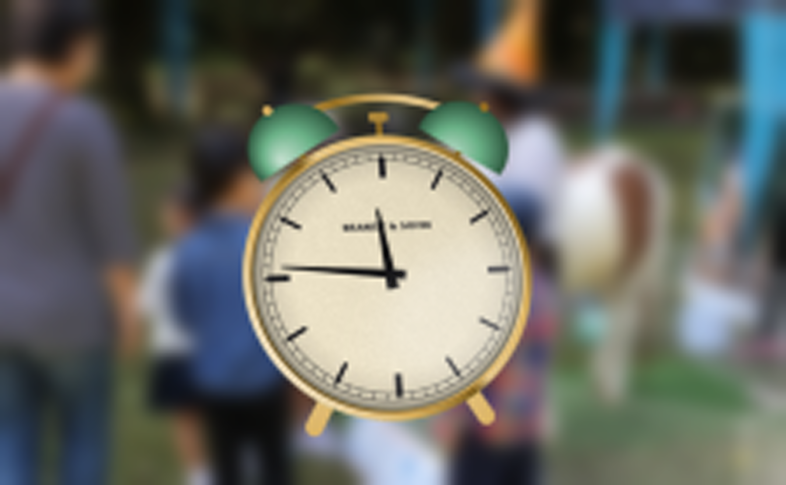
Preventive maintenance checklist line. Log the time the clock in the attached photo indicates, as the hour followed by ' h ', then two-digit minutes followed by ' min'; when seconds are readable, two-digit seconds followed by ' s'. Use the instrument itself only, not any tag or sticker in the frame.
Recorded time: 11 h 46 min
